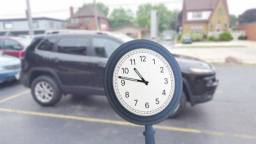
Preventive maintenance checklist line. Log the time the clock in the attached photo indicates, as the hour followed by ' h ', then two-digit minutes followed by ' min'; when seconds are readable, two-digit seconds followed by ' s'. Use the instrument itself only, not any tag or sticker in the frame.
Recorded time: 10 h 47 min
